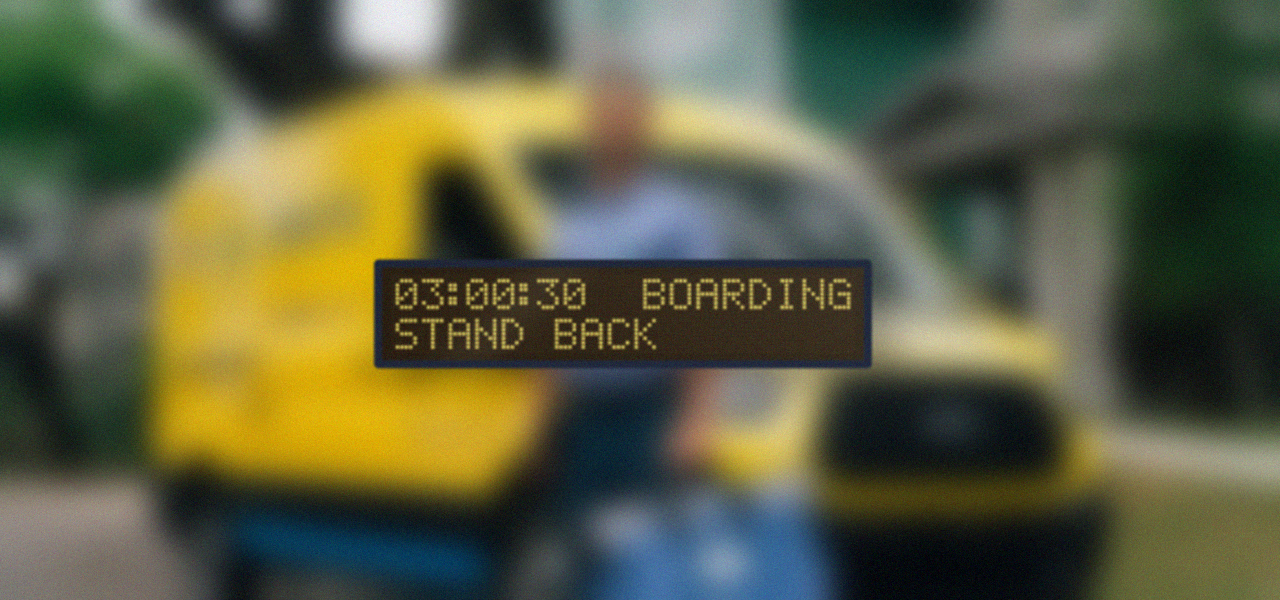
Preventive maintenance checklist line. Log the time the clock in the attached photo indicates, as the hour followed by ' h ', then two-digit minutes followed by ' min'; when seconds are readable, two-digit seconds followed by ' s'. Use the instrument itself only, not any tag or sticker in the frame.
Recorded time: 3 h 00 min 30 s
